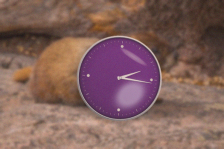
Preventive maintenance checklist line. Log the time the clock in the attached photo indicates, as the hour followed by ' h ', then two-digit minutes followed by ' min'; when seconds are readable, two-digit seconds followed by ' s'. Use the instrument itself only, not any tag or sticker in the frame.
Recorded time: 2 h 16 min
